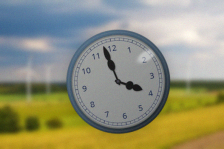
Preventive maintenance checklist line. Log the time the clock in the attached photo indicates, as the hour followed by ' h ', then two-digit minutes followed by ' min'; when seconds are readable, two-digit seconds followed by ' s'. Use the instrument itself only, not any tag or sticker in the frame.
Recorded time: 3 h 58 min
